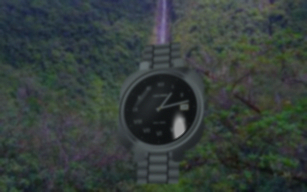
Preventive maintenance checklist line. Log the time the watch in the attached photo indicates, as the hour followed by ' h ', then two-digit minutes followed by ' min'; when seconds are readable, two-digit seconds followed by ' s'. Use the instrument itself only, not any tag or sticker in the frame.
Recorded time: 1 h 13 min
